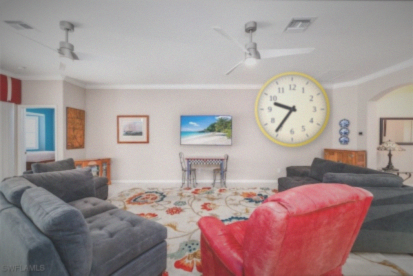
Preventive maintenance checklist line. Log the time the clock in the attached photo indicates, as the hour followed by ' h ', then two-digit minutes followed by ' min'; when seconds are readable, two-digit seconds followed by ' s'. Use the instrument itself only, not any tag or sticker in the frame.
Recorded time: 9 h 36 min
